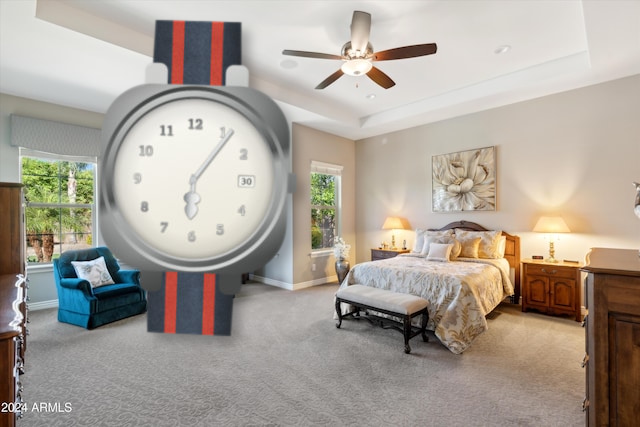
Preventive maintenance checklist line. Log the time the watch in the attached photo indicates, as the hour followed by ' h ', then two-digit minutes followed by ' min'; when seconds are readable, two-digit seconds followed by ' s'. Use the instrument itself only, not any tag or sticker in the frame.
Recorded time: 6 h 06 min
